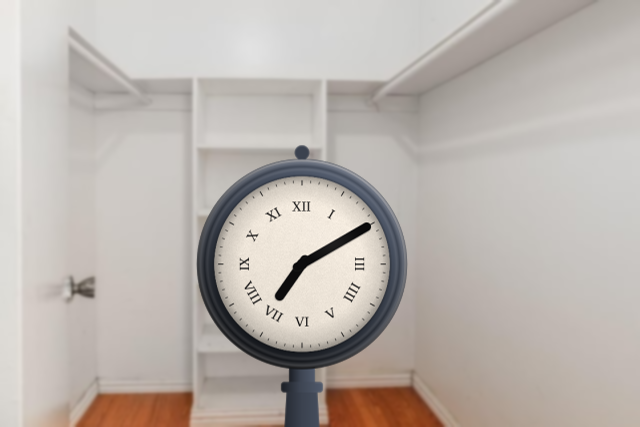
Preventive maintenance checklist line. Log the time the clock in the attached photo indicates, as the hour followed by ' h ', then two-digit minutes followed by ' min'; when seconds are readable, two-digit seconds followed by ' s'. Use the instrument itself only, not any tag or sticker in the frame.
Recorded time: 7 h 10 min
